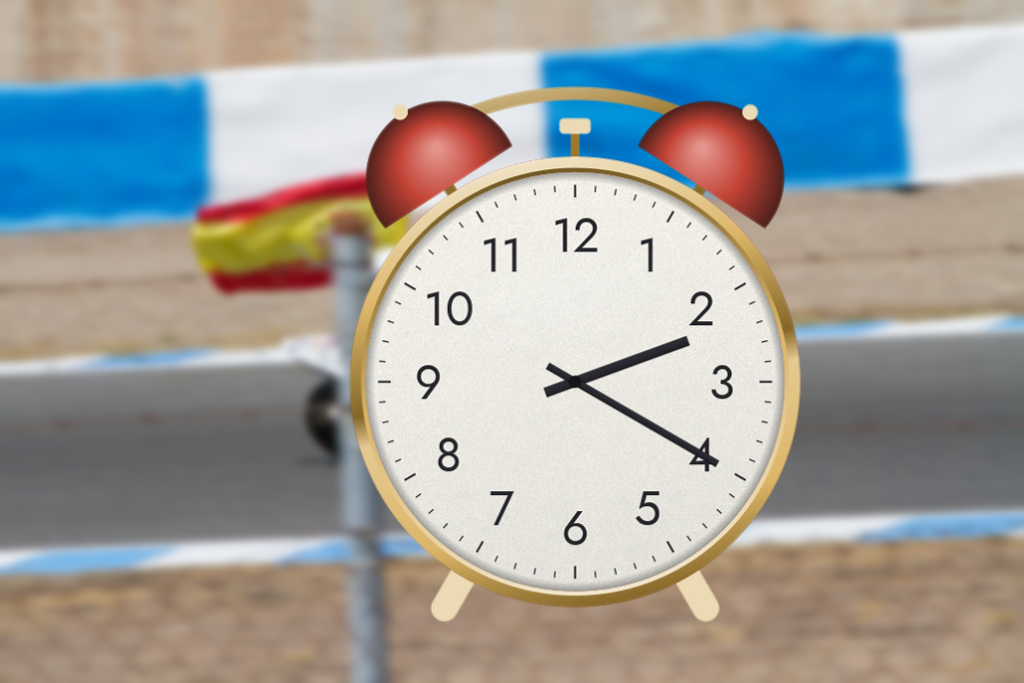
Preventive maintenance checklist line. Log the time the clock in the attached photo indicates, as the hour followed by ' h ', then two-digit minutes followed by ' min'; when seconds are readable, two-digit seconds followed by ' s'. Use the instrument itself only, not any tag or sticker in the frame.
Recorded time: 2 h 20 min
